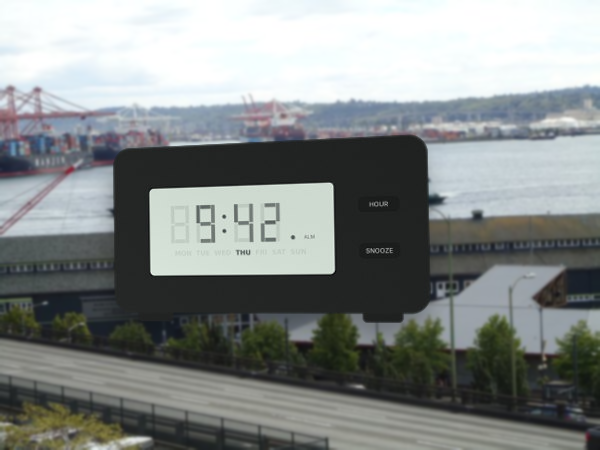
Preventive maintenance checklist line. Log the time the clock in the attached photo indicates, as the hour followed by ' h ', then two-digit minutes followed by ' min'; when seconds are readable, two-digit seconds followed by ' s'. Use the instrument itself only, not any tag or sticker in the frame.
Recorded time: 9 h 42 min
